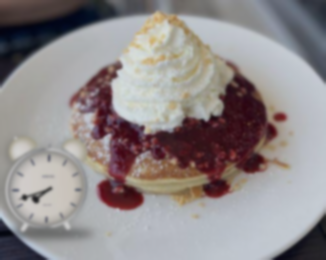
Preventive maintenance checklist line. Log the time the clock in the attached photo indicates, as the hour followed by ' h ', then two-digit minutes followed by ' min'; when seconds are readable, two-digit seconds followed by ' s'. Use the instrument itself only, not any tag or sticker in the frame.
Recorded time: 7 h 42 min
